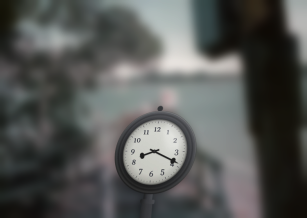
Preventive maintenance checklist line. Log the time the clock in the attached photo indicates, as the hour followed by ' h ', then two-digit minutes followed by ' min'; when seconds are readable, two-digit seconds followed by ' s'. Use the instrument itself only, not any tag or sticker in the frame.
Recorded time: 8 h 19 min
